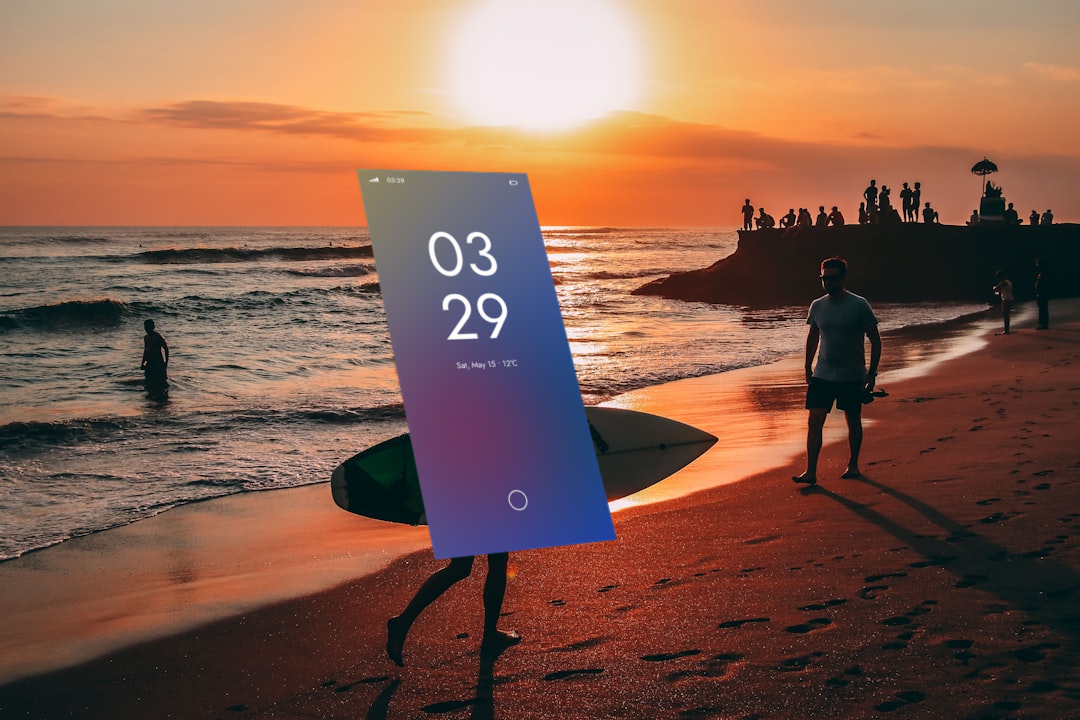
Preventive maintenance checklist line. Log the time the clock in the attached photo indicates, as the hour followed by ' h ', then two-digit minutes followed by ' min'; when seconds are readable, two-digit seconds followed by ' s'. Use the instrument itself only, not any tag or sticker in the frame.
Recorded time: 3 h 29 min
